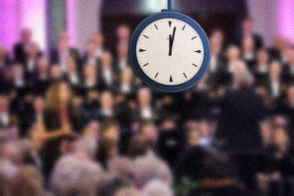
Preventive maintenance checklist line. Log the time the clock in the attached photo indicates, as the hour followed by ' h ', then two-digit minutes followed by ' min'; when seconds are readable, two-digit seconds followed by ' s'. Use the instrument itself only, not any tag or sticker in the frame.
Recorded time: 12 h 02 min
